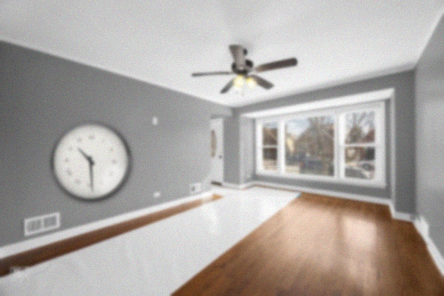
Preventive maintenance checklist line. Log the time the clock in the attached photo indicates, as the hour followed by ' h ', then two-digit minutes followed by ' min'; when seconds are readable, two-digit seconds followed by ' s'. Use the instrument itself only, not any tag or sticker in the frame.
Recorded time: 10 h 29 min
